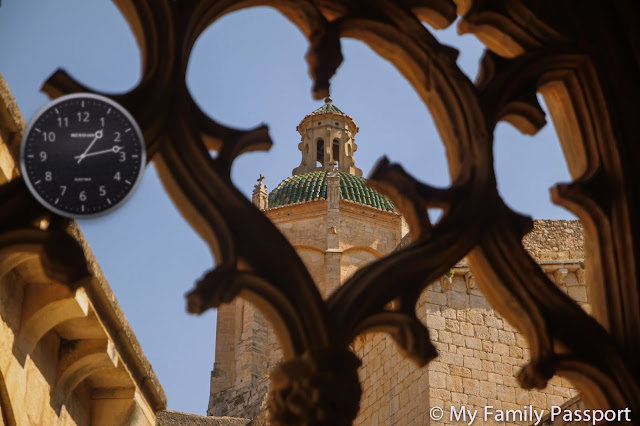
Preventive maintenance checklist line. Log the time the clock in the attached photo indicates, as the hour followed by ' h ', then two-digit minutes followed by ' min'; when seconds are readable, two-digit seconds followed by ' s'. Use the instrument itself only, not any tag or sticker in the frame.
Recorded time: 1 h 13 min
